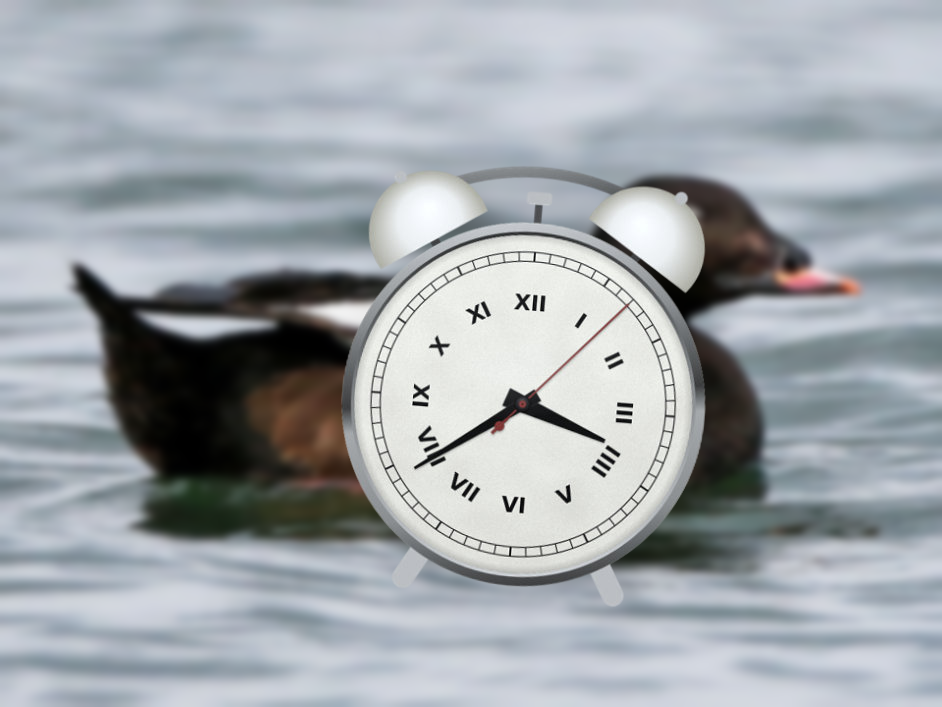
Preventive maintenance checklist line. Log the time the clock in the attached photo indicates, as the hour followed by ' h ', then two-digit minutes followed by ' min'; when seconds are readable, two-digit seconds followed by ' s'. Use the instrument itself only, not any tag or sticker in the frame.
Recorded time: 3 h 39 min 07 s
